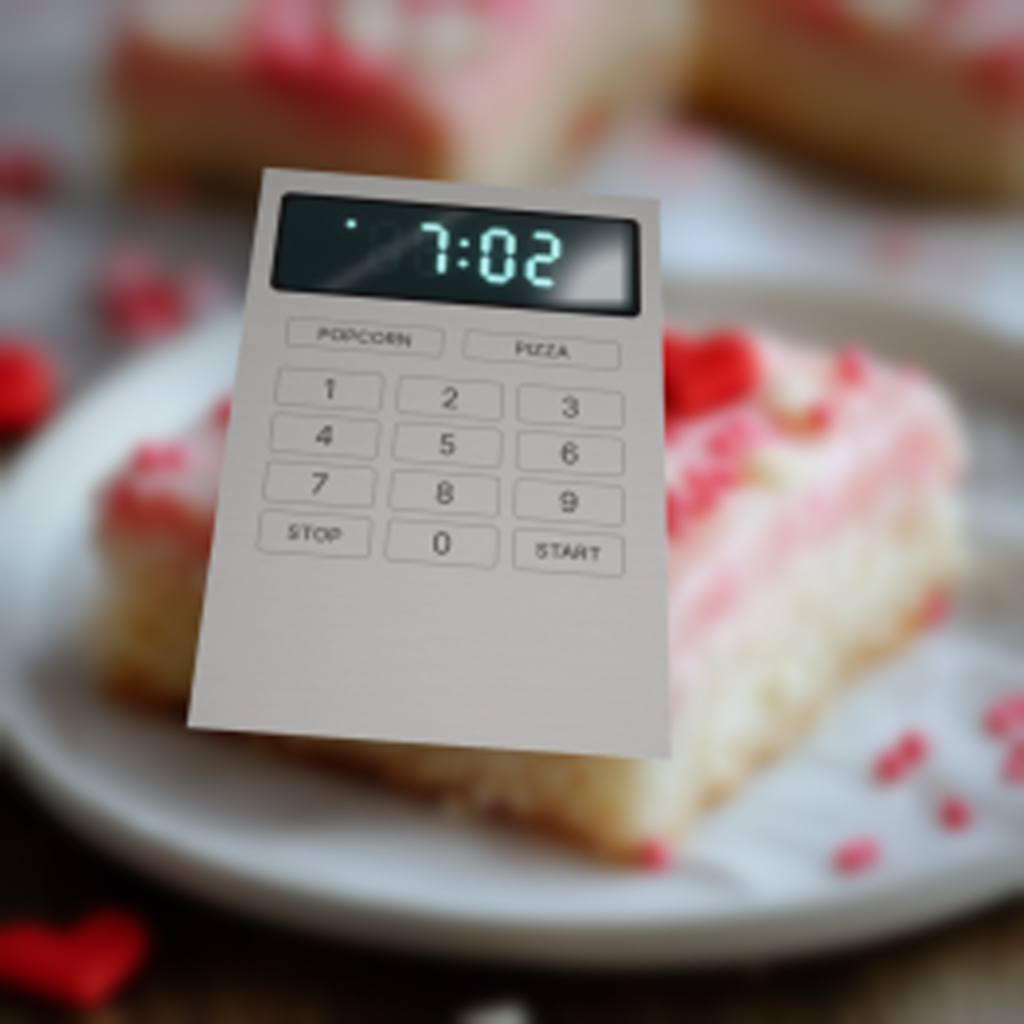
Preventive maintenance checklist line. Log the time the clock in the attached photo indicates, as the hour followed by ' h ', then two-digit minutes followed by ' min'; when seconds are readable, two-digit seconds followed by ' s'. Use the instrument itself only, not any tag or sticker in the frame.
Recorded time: 7 h 02 min
